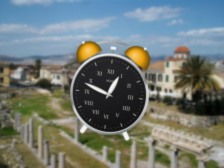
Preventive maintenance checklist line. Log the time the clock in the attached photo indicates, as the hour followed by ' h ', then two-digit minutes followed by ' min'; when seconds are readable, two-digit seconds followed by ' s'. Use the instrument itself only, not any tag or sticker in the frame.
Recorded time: 12 h 48 min
